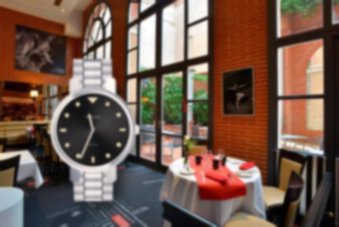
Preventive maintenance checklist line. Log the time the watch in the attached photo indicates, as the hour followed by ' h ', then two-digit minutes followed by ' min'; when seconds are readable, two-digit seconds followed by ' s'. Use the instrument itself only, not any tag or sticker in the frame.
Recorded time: 11 h 34 min
